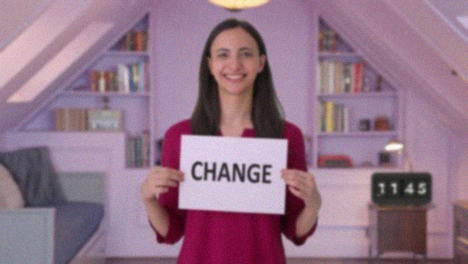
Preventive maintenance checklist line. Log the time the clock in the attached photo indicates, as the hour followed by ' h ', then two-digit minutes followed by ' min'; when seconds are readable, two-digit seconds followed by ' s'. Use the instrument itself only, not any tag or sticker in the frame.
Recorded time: 11 h 45 min
